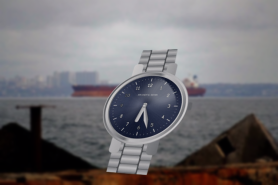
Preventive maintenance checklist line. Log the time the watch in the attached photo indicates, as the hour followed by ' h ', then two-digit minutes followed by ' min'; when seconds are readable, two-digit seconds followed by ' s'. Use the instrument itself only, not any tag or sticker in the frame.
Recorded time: 6 h 27 min
